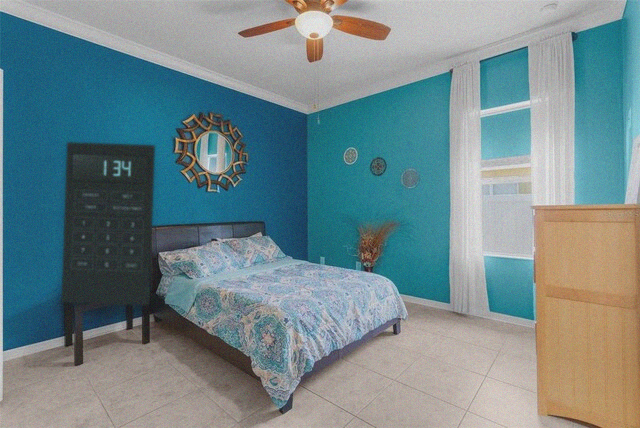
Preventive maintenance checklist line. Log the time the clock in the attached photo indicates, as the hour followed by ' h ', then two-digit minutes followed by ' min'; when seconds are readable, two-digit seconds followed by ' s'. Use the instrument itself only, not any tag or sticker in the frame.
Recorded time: 1 h 34 min
